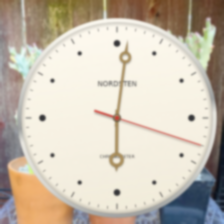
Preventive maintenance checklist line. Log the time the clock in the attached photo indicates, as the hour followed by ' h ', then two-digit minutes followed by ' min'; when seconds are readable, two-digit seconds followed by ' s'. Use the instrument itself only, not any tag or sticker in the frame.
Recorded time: 6 h 01 min 18 s
